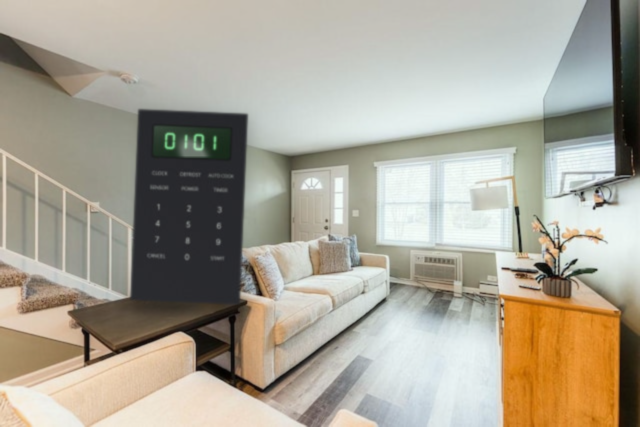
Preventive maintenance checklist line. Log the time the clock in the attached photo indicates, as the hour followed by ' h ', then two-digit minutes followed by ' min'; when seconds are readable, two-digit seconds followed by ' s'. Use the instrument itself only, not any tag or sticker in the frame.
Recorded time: 1 h 01 min
